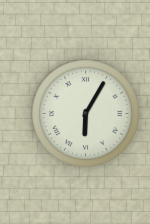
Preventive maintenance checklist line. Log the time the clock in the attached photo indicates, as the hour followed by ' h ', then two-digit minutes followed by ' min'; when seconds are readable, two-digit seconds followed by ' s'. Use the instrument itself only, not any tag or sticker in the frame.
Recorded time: 6 h 05 min
